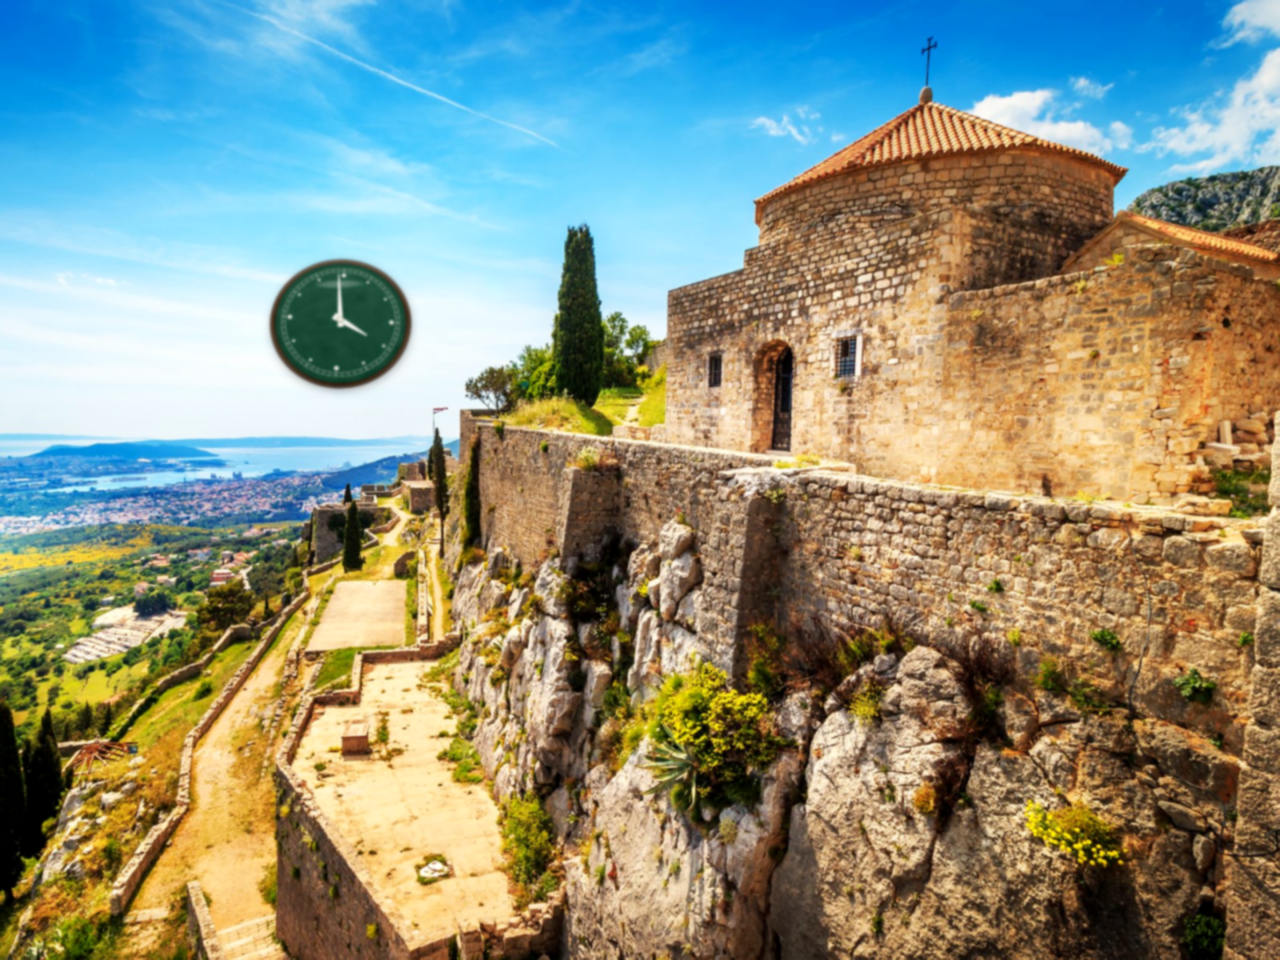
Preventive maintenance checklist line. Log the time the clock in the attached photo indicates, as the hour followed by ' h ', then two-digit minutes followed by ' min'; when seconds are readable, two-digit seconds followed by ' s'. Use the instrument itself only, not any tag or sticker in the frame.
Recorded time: 3 h 59 min
